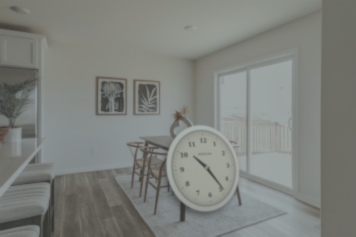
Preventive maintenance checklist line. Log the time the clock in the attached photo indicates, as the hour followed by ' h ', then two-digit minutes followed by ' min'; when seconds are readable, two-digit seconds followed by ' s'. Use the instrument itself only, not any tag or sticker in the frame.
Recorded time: 10 h 24 min
